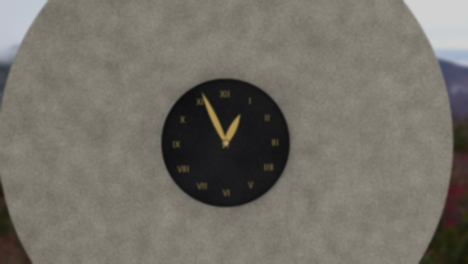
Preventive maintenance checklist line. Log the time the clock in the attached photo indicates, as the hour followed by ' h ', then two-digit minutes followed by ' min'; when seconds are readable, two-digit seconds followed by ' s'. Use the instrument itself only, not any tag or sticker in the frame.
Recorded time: 12 h 56 min
